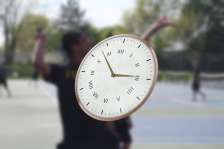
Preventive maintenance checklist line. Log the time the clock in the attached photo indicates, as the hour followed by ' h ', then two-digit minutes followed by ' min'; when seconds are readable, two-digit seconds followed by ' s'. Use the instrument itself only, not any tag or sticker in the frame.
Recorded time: 2 h 53 min
